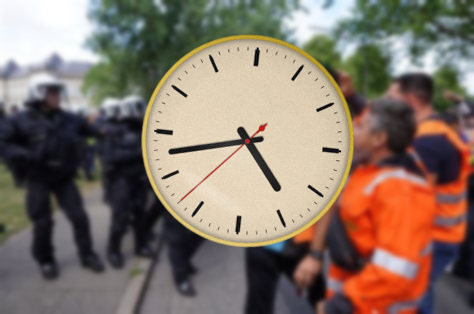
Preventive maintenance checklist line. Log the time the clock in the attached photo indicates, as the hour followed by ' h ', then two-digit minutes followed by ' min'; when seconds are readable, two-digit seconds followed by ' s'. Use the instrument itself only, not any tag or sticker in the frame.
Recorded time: 4 h 42 min 37 s
